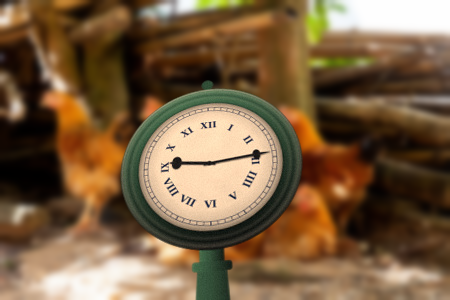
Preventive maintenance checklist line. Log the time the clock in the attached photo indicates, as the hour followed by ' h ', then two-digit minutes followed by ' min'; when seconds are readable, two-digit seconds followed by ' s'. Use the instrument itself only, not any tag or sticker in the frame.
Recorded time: 9 h 14 min
